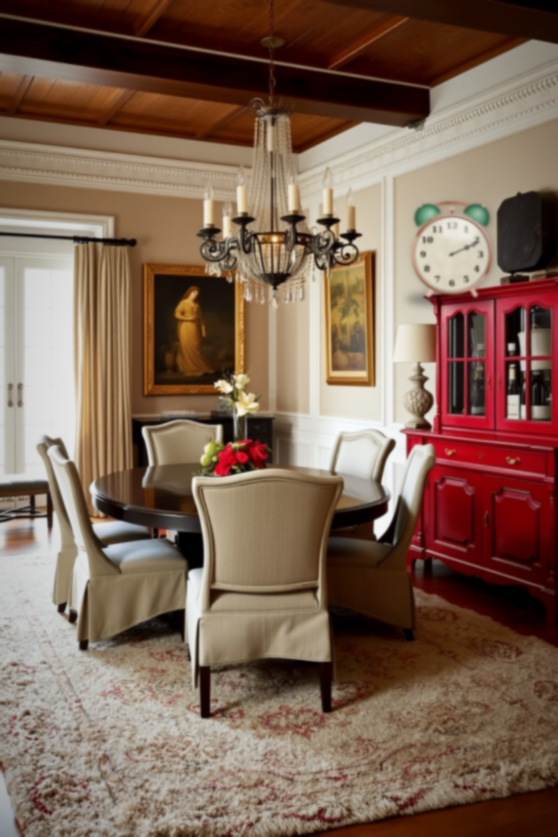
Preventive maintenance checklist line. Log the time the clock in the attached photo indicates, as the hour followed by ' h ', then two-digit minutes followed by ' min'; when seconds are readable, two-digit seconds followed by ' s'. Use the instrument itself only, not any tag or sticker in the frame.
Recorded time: 2 h 11 min
